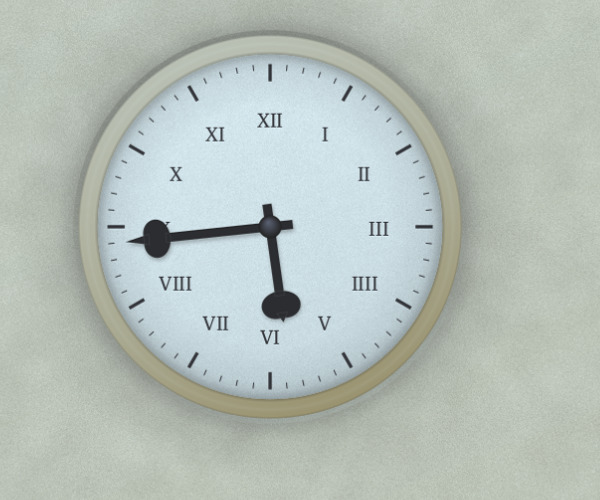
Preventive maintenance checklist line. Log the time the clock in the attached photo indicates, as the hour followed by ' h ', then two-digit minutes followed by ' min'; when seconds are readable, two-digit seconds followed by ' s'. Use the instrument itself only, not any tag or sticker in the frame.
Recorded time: 5 h 44 min
